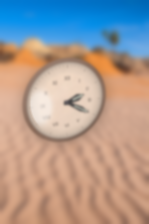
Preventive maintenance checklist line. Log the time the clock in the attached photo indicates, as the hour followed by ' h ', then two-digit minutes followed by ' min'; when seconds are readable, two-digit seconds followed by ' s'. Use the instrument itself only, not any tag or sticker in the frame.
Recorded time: 2 h 20 min
